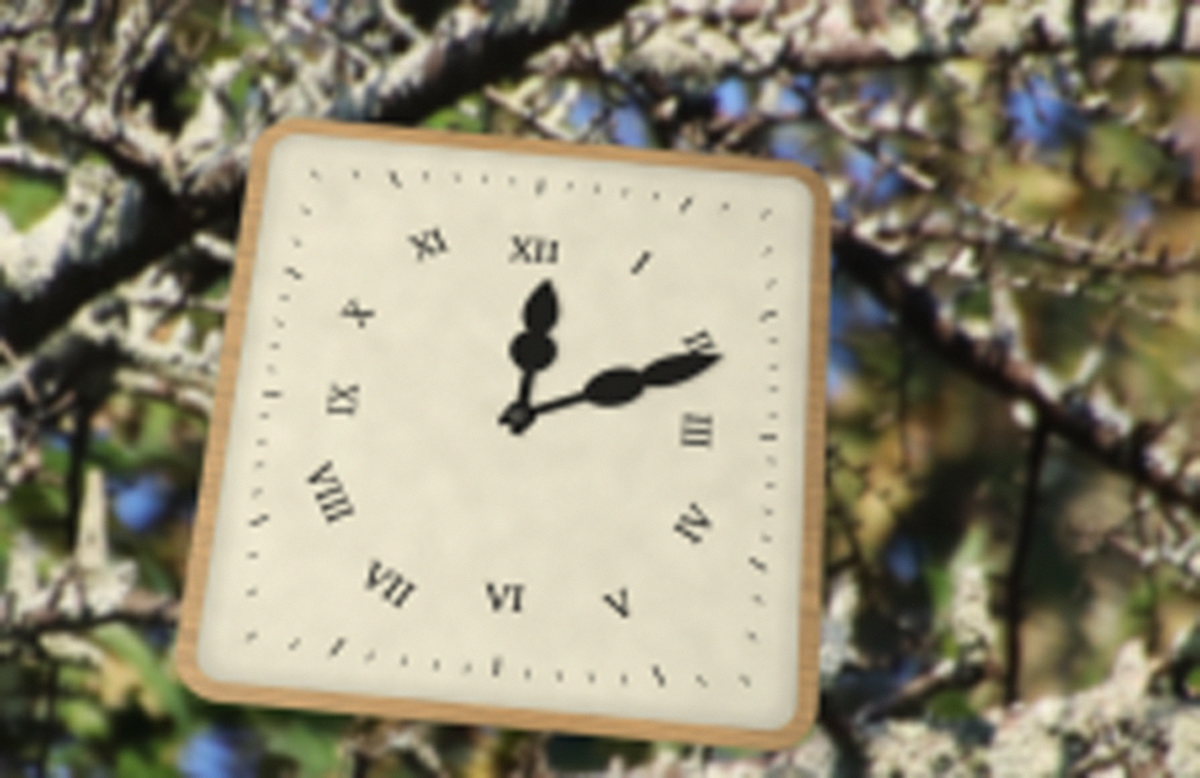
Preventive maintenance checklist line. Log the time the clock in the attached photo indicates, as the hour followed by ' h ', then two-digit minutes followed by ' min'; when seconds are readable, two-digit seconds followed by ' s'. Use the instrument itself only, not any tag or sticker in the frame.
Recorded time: 12 h 11 min
